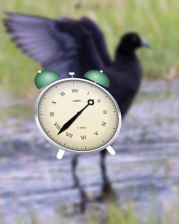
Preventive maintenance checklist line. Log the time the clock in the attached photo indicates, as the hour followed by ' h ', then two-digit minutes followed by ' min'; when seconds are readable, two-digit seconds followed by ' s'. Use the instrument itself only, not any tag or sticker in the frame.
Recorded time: 1 h 38 min
